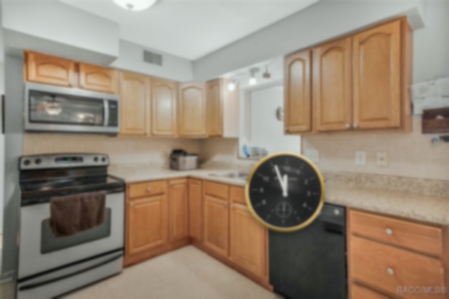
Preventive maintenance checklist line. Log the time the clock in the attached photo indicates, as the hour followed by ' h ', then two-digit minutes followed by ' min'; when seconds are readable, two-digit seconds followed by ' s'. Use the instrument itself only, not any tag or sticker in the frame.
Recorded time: 11 h 56 min
